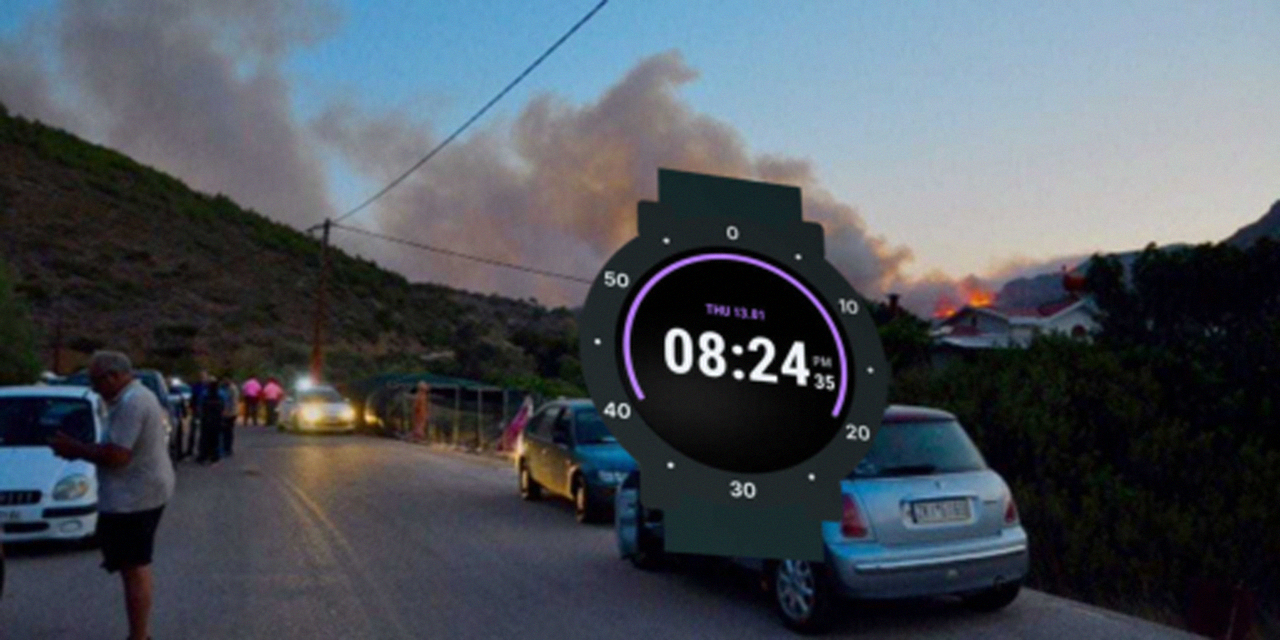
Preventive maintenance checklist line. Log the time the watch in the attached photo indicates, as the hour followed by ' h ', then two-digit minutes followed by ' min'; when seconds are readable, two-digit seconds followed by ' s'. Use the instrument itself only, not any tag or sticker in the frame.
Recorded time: 8 h 24 min 35 s
